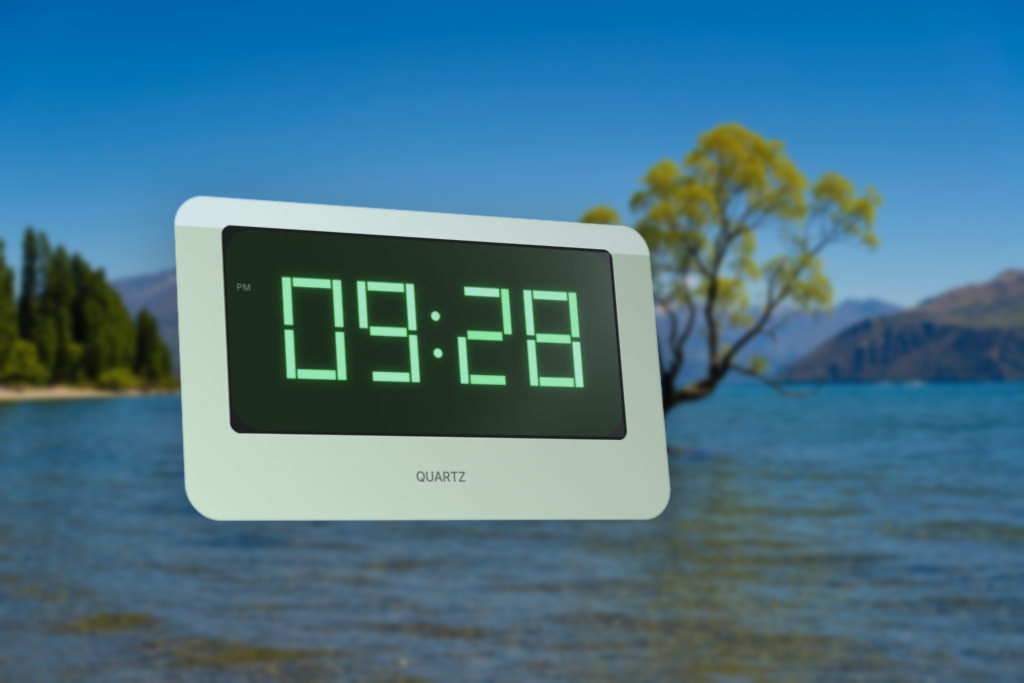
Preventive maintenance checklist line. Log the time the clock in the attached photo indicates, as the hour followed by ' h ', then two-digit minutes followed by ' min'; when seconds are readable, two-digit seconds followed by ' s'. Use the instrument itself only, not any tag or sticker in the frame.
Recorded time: 9 h 28 min
